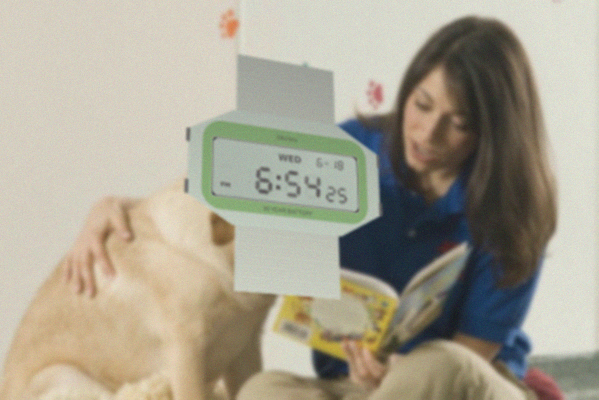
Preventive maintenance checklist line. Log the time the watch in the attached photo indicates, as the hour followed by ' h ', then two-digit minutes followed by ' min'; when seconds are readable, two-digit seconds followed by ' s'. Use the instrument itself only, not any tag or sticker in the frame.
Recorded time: 6 h 54 min 25 s
